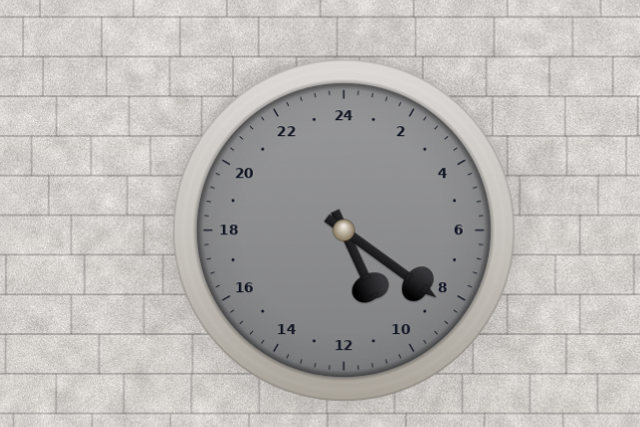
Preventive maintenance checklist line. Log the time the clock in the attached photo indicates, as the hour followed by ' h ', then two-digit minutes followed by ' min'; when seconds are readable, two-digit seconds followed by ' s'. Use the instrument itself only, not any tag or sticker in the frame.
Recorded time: 10 h 21 min
